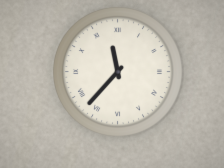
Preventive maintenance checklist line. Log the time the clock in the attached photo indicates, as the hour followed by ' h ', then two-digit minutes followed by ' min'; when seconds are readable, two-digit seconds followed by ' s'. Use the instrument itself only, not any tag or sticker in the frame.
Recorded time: 11 h 37 min
